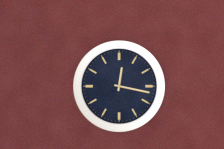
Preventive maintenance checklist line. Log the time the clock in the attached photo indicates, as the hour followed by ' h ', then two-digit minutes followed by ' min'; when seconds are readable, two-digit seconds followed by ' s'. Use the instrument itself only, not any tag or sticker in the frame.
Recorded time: 12 h 17 min
